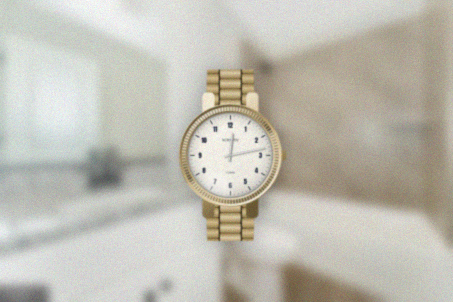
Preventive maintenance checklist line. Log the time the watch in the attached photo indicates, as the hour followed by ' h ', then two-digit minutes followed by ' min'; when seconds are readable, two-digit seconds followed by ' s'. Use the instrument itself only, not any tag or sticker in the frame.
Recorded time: 12 h 13 min
